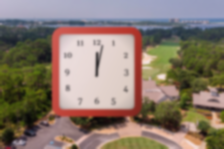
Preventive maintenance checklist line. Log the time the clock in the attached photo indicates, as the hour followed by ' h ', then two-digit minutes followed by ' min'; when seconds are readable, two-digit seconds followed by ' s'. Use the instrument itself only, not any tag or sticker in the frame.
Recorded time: 12 h 02 min
